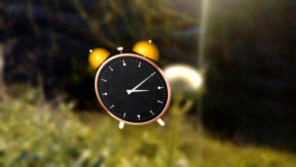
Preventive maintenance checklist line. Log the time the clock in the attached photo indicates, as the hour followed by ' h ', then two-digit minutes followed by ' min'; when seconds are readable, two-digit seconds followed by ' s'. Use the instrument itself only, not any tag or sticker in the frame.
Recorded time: 3 h 10 min
